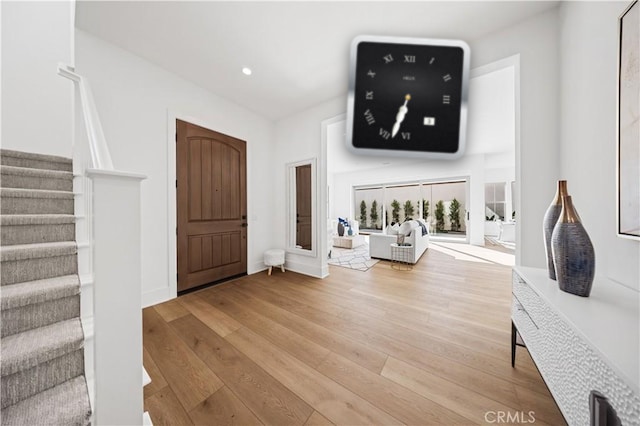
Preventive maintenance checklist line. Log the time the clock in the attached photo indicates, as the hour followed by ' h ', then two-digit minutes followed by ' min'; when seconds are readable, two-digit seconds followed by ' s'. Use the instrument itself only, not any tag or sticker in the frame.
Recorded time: 6 h 33 min
